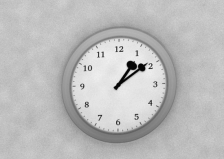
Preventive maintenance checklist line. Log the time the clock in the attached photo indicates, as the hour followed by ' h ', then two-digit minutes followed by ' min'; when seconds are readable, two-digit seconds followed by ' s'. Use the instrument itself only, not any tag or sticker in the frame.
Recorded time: 1 h 09 min
